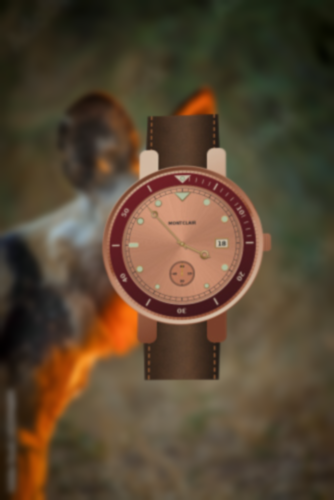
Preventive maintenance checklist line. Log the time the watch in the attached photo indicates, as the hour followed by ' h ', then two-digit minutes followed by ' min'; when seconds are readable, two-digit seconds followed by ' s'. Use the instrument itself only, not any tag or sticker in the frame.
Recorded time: 3 h 53 min
